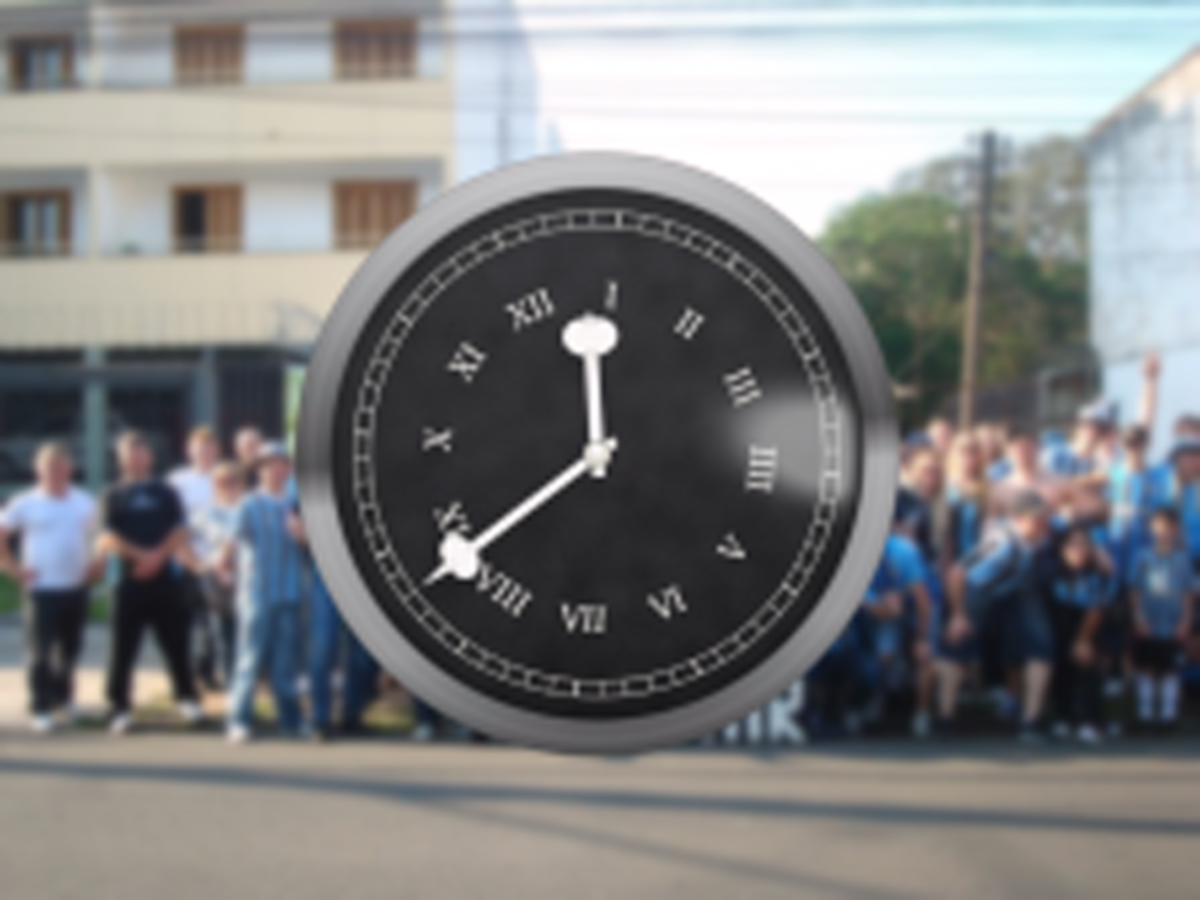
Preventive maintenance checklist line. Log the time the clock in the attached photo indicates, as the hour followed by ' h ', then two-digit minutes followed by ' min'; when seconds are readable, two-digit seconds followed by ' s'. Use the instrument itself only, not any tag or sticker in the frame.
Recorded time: 12 h 43 min
